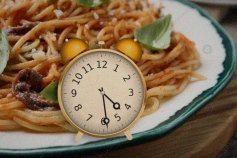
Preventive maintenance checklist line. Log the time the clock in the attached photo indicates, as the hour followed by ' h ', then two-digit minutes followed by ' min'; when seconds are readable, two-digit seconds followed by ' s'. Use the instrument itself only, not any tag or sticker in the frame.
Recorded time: 4 h 29 min
